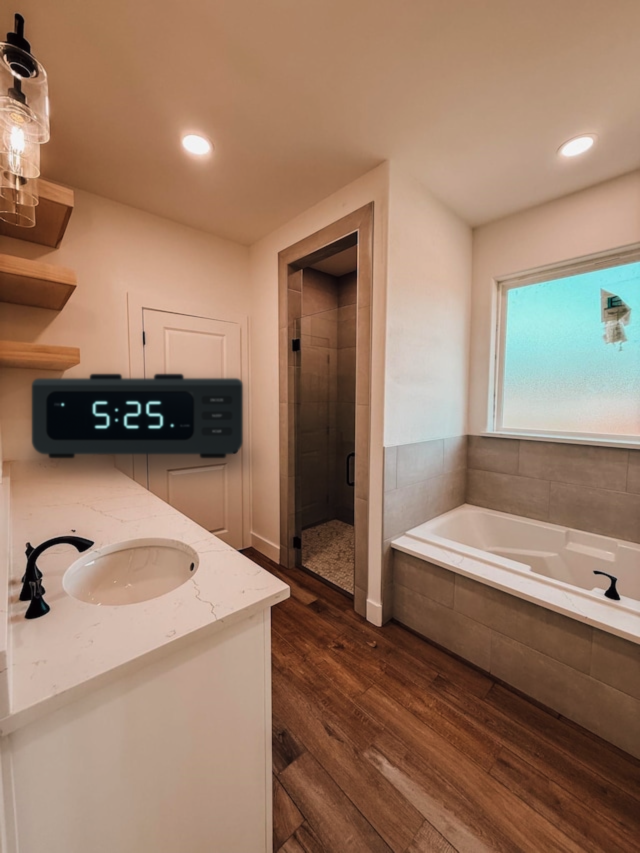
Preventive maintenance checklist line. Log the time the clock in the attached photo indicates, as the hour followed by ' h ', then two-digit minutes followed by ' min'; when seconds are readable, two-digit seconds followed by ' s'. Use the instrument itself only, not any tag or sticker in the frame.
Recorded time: 5 h 25 min
